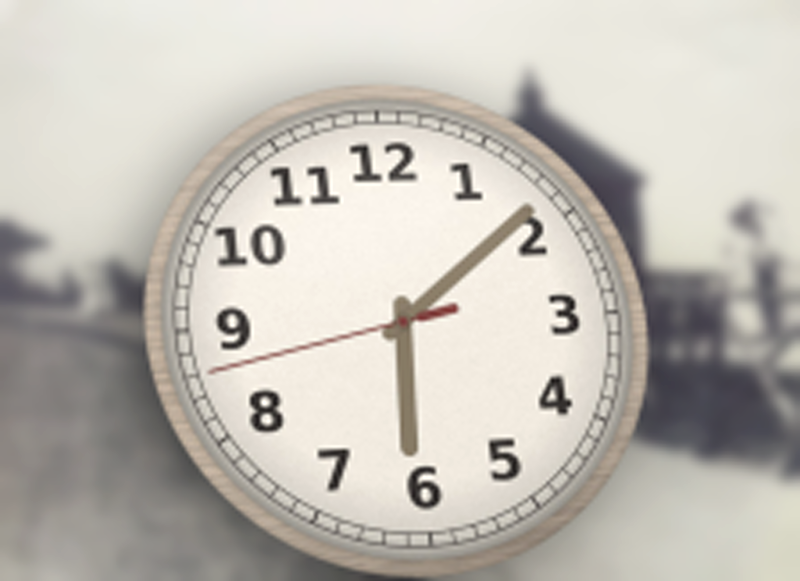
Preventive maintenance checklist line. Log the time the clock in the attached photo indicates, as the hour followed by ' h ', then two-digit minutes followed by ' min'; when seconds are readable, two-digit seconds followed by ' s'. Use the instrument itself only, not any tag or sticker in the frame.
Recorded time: 6 h 08 min 43 s
